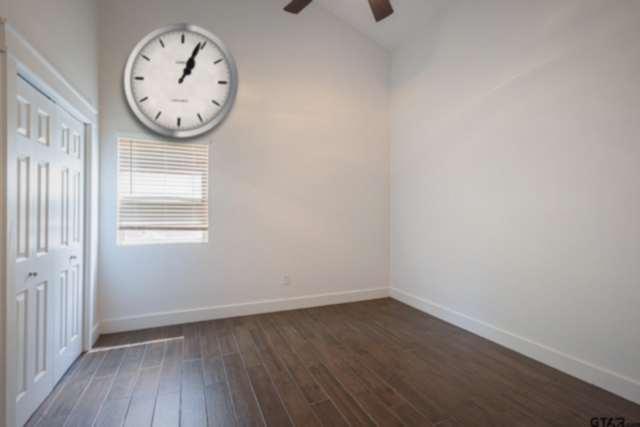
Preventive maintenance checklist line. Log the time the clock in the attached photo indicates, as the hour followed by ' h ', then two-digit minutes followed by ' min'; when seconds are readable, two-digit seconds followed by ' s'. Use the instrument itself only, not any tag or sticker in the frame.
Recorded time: 1 h 04 min
